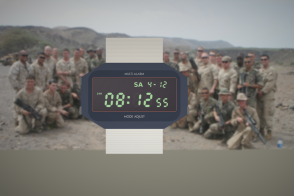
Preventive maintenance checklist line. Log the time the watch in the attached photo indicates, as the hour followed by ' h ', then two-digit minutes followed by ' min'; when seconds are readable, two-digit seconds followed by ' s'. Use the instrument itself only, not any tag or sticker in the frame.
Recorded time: 8 h 12 min 55 s
